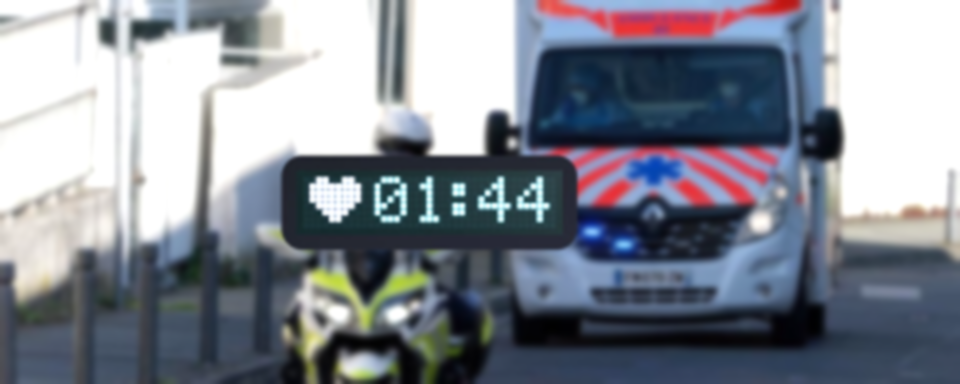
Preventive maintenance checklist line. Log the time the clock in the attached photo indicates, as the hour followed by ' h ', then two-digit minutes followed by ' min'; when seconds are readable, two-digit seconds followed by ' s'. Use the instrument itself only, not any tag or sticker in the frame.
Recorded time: 1 h 44 min
